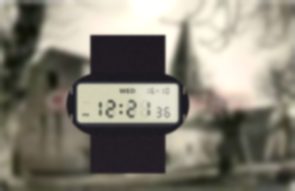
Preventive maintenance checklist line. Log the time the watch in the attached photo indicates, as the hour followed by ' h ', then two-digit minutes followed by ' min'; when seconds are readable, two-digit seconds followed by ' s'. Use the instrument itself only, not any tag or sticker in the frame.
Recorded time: 12 h 21 min 36 s
